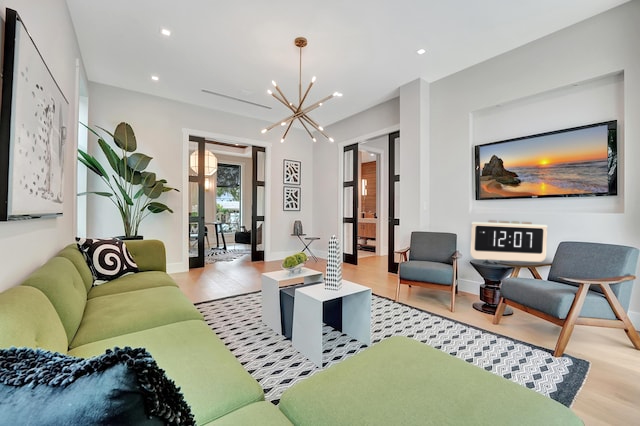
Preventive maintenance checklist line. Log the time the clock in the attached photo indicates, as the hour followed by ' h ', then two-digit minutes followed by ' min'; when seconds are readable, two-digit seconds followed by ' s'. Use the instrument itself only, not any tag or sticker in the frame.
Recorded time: 12 h 07 min
